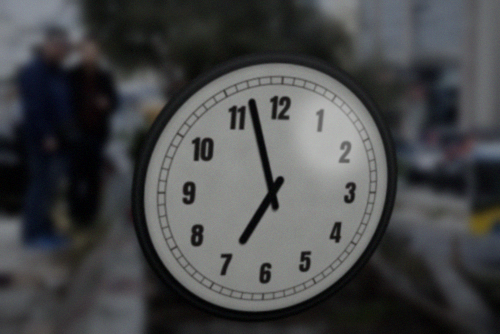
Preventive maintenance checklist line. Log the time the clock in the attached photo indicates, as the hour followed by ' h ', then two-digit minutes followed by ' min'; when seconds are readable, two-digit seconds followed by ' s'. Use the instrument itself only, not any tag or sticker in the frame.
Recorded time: 6 h 57 min
